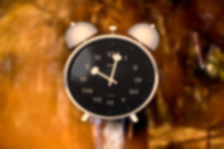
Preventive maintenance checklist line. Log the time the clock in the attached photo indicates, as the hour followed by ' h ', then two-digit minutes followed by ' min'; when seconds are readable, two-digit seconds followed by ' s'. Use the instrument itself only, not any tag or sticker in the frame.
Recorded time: 10 h 02 min
